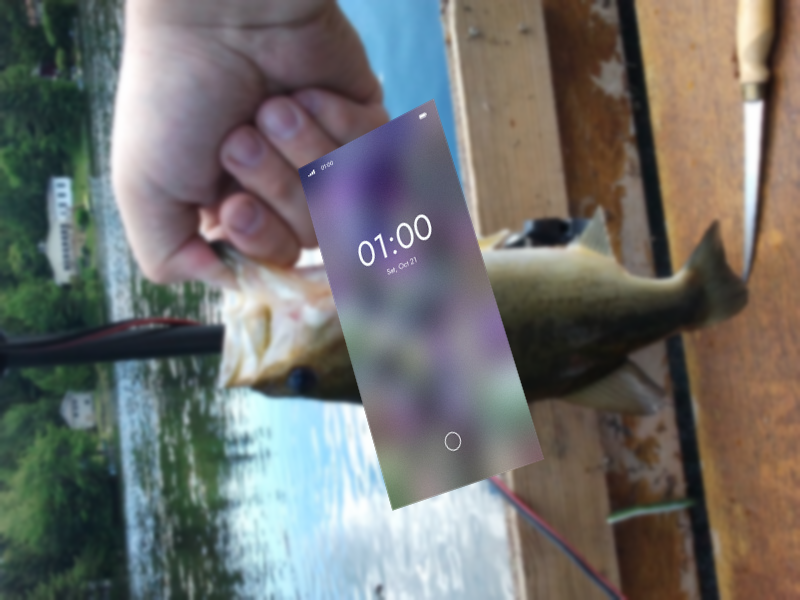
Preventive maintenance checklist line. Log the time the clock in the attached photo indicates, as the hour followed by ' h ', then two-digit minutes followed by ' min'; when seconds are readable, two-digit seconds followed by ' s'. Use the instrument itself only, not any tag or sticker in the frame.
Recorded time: 1 h 00 min
